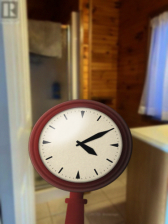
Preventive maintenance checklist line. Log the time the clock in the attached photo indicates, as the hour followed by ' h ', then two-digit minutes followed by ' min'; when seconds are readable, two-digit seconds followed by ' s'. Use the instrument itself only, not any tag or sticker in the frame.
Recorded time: 4 h 10 min
